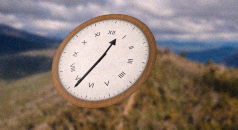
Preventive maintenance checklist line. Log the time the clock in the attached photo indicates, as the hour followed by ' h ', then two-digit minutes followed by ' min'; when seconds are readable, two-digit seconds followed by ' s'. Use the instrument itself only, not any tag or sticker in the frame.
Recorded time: 12 h 34 min
